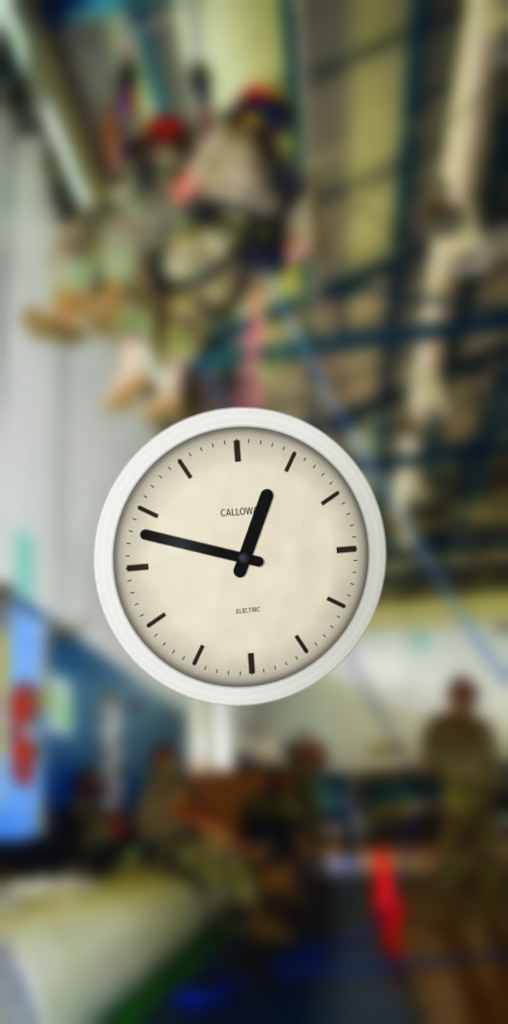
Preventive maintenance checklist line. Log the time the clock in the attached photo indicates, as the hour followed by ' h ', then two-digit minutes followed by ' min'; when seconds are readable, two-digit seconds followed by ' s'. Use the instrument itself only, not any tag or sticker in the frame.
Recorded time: 12 h 48 min
